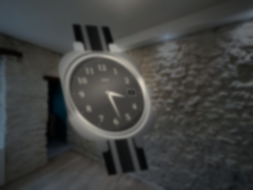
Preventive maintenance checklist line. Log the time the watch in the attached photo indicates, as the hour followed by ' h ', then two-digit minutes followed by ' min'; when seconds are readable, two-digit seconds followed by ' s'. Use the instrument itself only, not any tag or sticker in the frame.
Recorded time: 3 h 28 min
